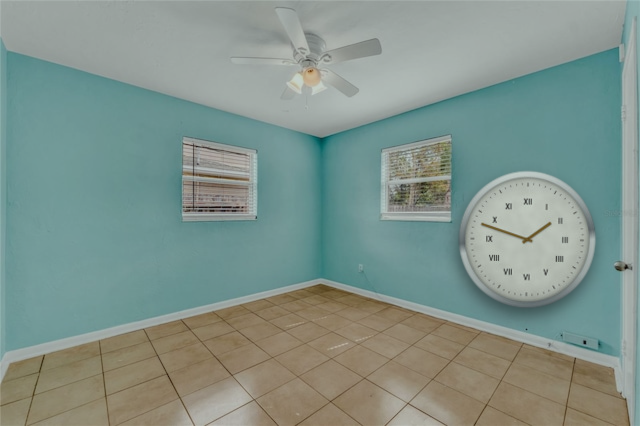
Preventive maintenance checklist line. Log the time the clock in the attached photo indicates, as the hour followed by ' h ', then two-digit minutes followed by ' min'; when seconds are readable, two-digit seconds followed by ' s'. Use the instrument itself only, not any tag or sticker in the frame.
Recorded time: 1 h 48 min
